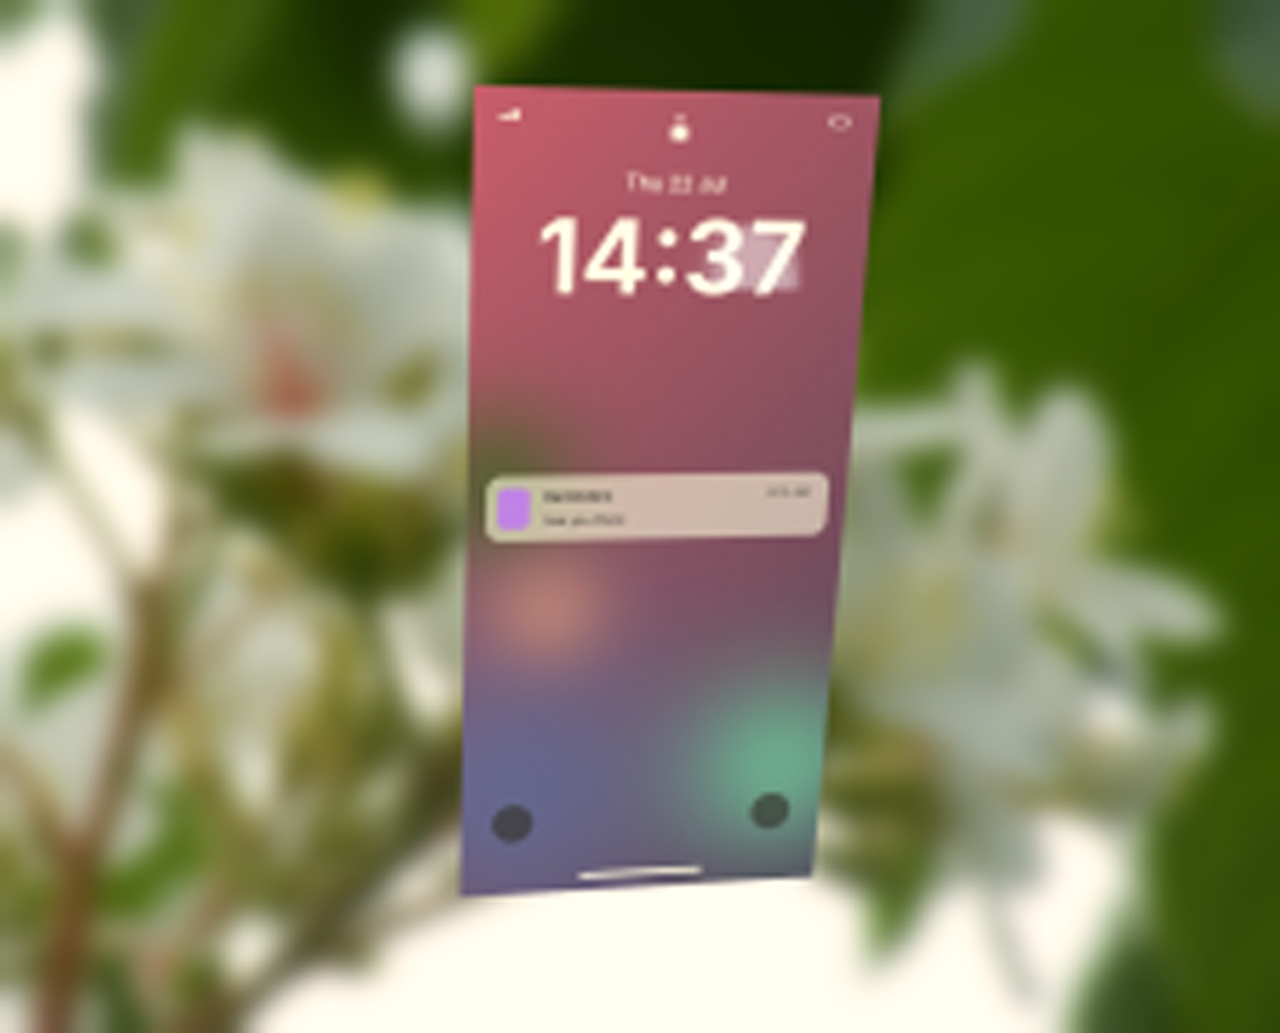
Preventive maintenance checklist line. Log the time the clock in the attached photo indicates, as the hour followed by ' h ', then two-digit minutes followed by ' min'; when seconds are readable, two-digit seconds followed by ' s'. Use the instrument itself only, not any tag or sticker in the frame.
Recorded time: 14 h 37 min
